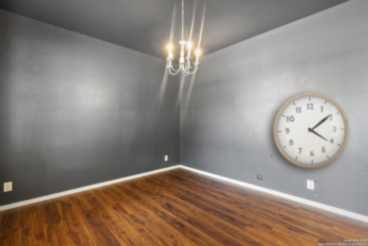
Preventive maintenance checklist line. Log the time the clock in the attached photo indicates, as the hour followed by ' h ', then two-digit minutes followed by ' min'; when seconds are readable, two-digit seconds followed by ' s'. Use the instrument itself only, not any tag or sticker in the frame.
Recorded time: 4 h 09 min
